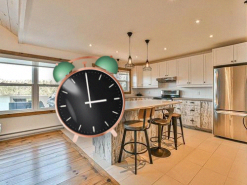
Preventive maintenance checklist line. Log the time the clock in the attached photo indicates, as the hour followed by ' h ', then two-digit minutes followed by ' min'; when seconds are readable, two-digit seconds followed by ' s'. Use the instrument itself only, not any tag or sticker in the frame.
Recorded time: 3 h 00 min
